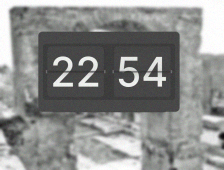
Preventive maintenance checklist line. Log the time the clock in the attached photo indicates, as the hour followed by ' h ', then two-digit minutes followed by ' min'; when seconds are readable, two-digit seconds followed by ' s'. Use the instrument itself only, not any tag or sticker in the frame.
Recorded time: 22 h 54 min
